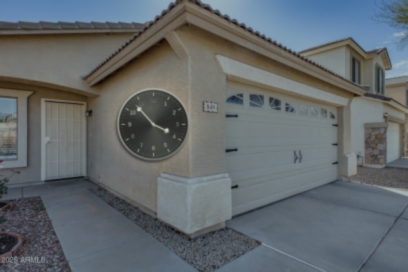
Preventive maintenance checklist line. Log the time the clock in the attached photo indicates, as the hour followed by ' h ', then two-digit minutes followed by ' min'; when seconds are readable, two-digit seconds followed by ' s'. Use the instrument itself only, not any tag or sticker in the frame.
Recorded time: 3 h 53 min
